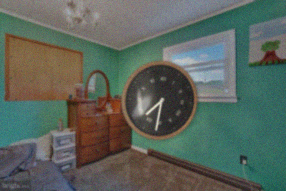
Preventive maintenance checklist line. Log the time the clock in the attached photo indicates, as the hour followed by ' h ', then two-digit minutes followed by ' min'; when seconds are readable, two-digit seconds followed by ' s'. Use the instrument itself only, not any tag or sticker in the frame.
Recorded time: 7 h 31 min
